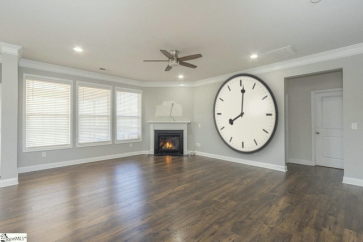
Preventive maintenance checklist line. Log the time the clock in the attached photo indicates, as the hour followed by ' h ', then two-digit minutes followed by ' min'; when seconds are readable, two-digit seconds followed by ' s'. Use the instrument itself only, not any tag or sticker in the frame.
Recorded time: 8 h 01 min
